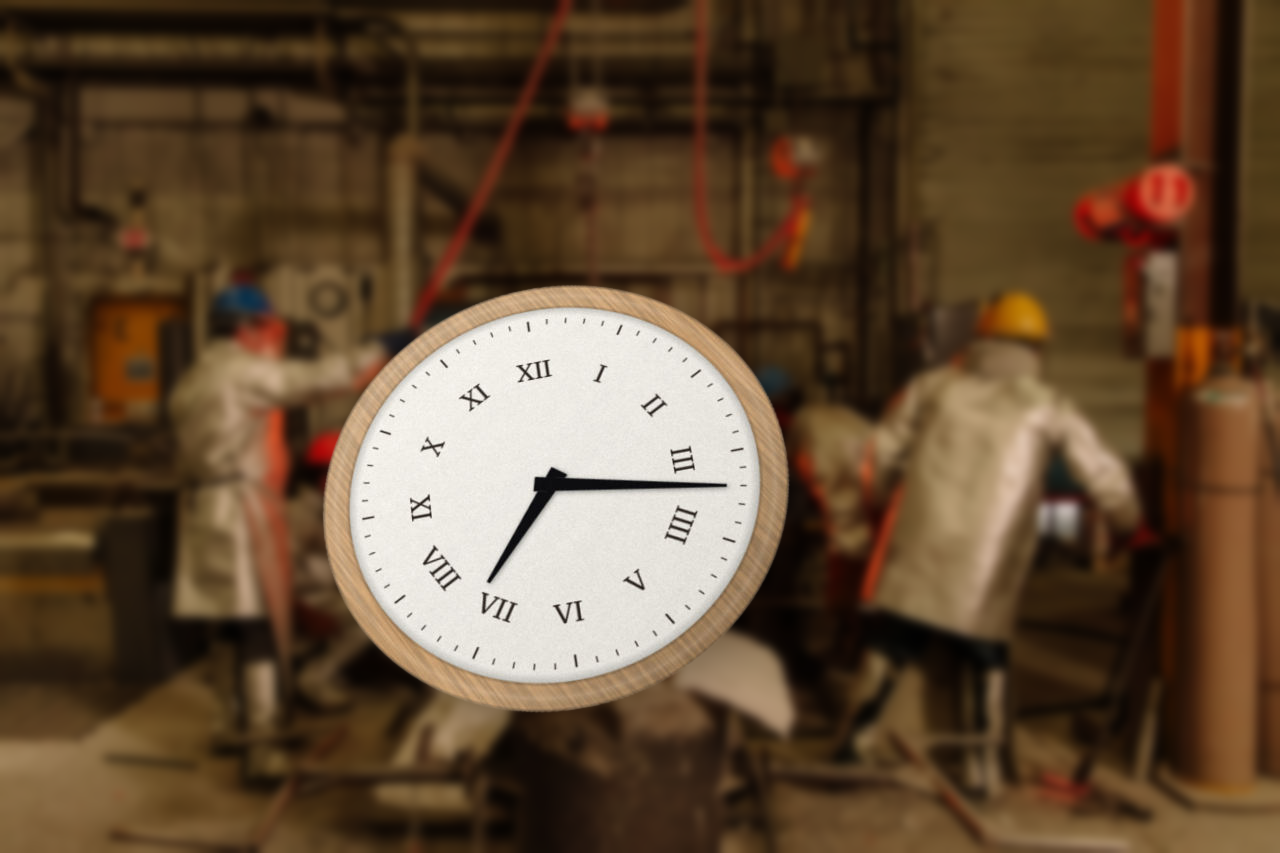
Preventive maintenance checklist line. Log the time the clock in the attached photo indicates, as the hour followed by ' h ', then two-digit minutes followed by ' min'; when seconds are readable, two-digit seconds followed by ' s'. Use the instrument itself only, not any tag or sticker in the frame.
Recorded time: 7 h 17 min
